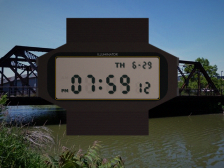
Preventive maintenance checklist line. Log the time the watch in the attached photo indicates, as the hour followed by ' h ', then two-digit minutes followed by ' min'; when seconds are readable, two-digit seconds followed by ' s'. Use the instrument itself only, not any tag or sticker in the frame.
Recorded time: 7 h 59 min 12 s
